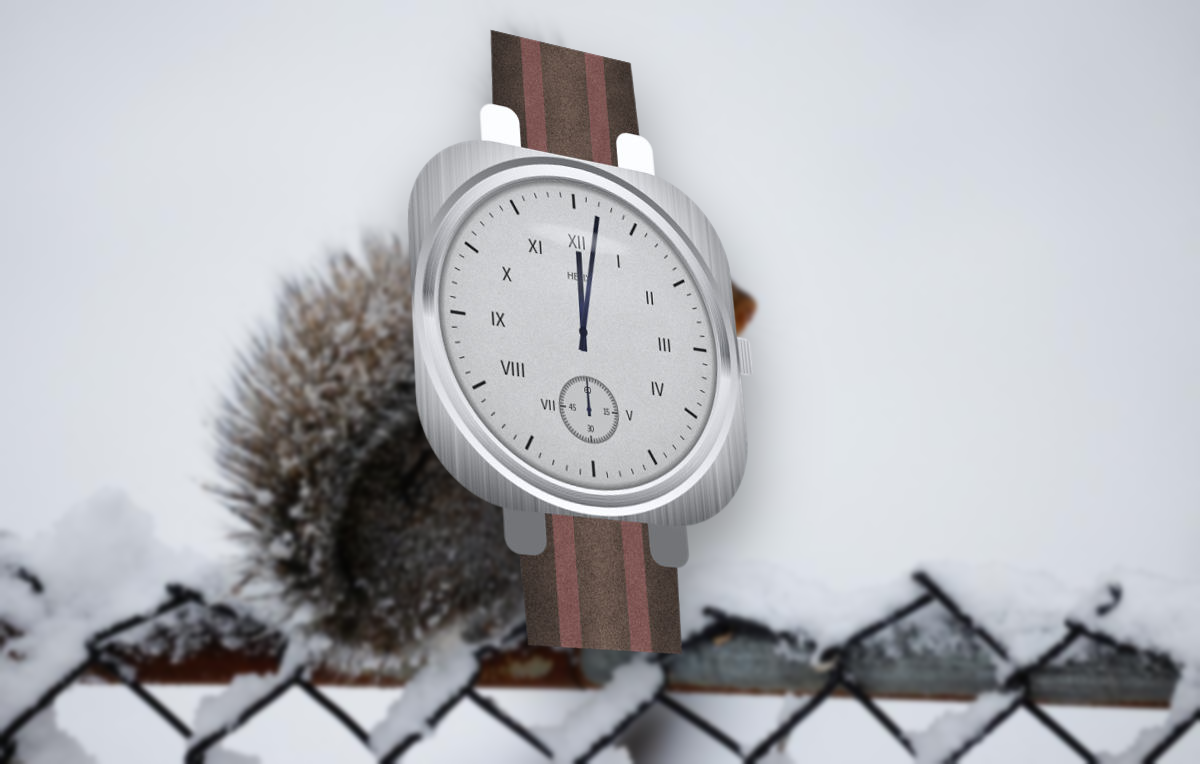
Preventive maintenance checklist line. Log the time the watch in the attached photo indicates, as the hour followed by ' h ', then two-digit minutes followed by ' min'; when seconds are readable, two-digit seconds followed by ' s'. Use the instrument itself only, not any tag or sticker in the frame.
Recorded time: 12 h 02 min
